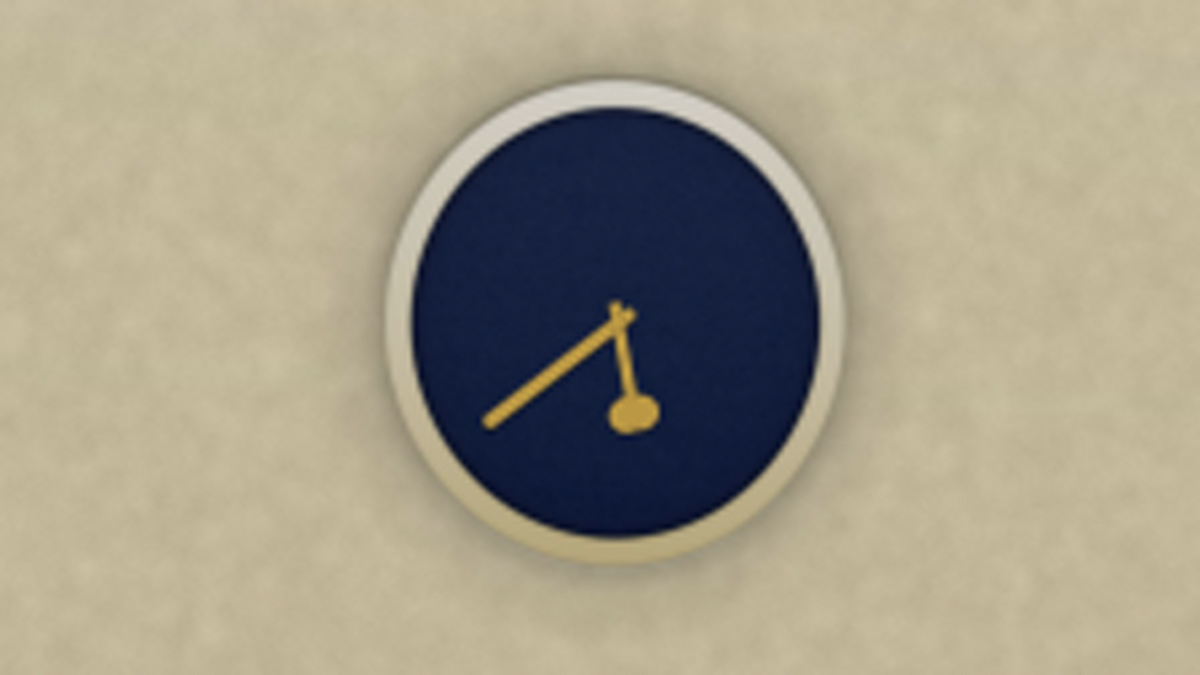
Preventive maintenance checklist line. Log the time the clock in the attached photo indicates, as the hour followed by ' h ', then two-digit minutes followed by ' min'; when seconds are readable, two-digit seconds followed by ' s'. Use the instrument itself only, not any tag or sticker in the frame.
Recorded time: 5 h 39 min
